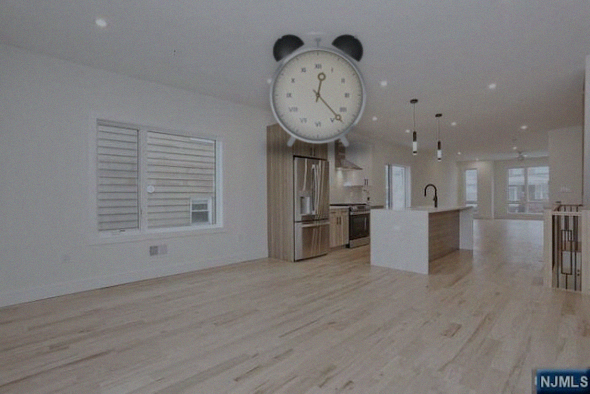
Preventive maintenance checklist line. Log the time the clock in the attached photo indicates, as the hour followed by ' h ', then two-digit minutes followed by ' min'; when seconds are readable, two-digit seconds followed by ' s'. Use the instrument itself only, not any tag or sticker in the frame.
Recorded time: 12 h 23 min
